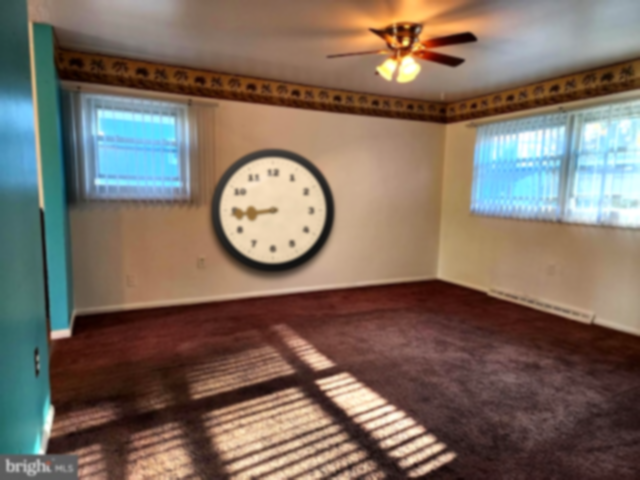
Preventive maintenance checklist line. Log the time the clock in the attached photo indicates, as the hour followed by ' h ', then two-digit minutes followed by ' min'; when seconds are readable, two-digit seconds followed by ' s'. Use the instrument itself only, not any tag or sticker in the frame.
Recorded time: 8 h 44 min
